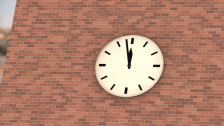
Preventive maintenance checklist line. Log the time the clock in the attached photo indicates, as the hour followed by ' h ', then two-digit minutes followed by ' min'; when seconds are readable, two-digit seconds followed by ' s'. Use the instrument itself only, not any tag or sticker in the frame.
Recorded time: 11 h 58 min
